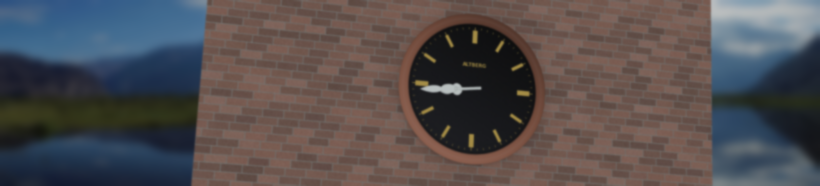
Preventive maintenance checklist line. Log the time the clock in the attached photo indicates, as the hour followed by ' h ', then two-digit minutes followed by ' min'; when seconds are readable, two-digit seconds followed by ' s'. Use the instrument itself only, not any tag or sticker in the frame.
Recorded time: 8 h 44 min
